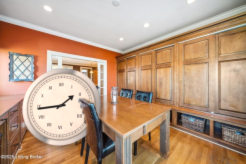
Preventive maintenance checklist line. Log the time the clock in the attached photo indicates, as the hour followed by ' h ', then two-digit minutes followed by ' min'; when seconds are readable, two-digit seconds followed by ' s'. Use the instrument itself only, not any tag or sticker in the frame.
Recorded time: 1 h 44 min
